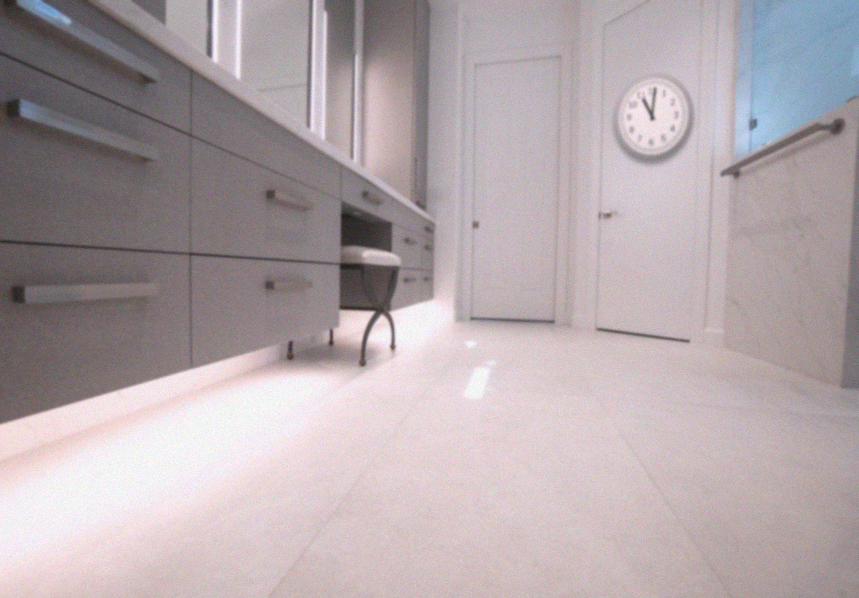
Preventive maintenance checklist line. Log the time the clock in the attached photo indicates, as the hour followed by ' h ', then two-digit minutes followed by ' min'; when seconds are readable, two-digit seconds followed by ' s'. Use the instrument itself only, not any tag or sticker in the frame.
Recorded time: 11 h 01 min
